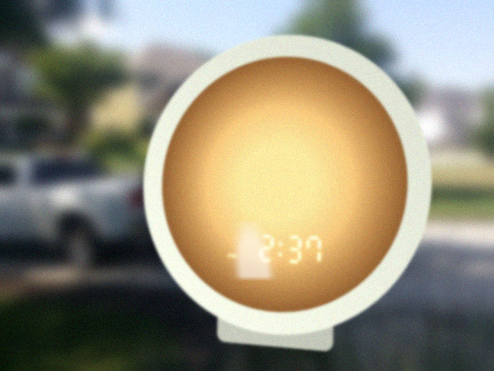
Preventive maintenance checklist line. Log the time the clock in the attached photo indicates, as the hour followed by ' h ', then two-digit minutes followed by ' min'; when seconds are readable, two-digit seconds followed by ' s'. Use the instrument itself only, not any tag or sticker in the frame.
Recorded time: 2 h 37 min
